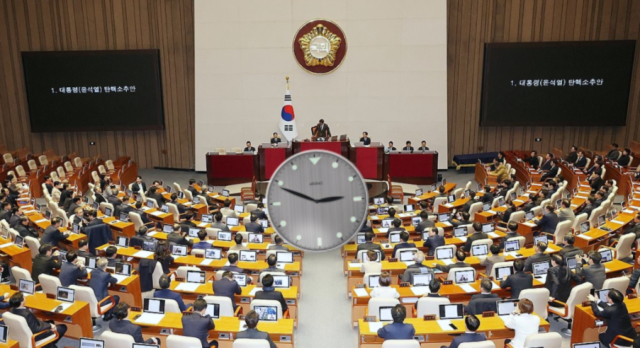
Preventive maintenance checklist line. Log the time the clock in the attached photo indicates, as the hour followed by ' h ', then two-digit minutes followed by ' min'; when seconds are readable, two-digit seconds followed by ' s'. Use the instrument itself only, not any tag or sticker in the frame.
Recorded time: 2 h 49 min
